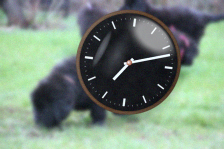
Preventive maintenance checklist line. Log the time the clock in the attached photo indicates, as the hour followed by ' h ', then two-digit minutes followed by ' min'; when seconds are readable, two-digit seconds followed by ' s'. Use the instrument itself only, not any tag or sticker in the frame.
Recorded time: 7 h 12 min
